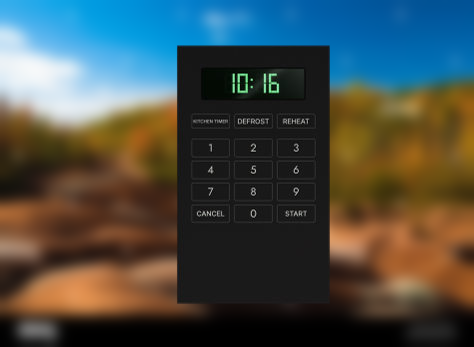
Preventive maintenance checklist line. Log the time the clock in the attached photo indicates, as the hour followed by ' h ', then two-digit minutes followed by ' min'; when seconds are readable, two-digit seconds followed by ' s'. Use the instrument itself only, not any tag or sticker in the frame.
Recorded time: 10 h 16 min
